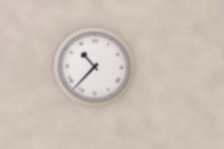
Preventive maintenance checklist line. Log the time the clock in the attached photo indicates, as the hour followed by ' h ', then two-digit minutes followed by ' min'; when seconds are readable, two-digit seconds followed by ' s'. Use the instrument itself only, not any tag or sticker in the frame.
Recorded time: 10 h 37 min
